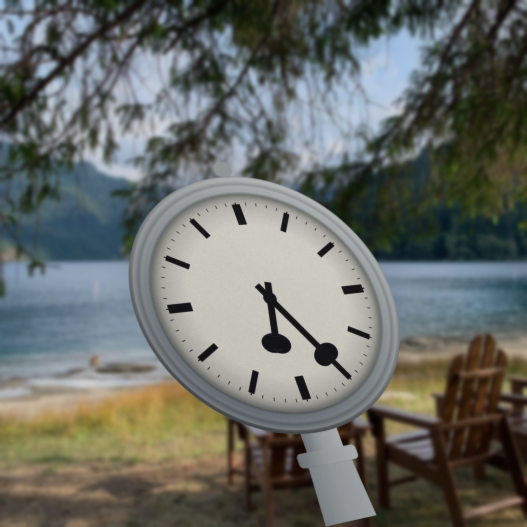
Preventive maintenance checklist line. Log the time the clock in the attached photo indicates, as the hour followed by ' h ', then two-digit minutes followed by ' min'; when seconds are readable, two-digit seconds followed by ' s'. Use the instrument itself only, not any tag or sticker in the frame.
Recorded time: 6 h 25 min
